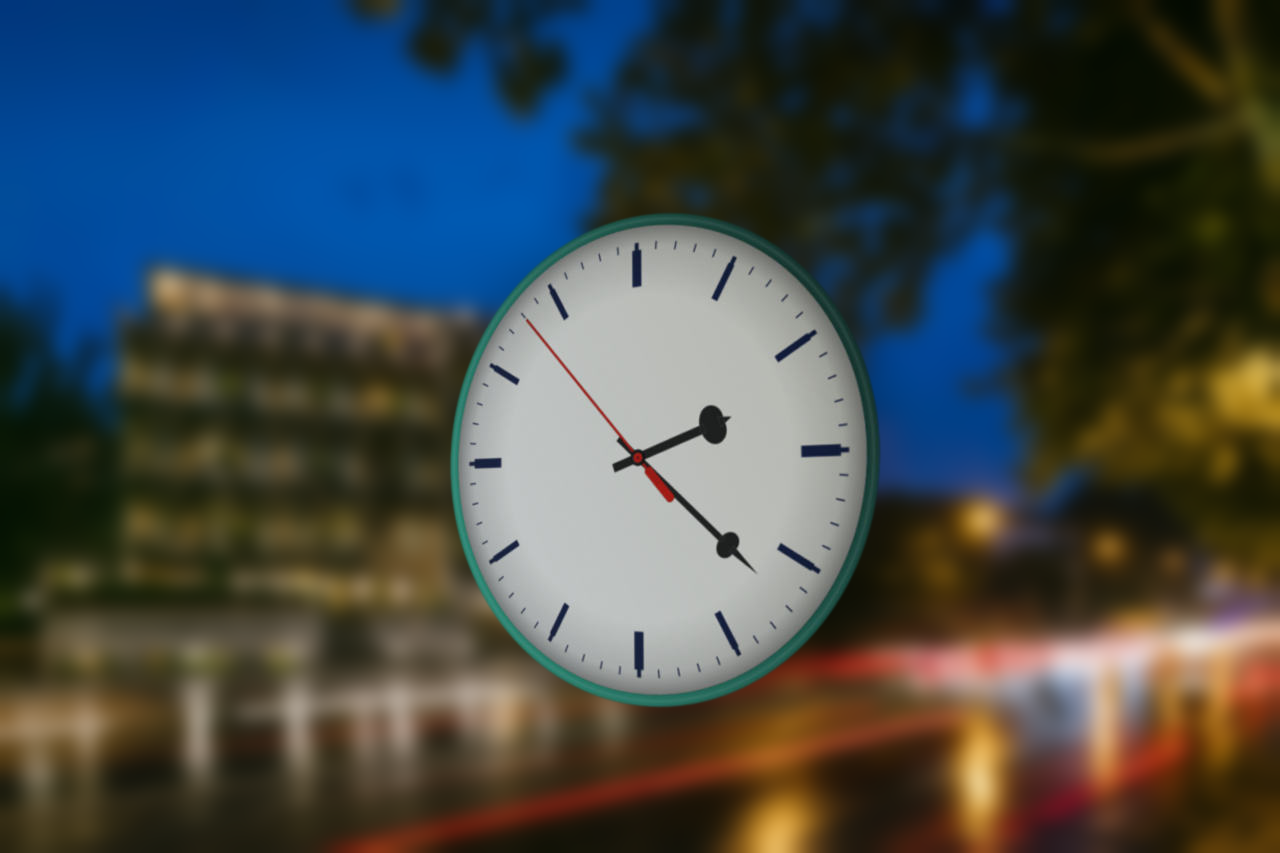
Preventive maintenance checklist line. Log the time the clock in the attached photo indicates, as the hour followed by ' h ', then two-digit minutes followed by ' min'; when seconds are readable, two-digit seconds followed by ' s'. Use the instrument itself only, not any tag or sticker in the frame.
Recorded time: 2 h 21 min 53 s
